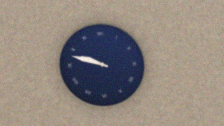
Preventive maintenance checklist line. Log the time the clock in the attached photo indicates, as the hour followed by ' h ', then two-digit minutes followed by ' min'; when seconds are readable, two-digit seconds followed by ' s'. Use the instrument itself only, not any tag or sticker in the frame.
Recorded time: 9 h 48 min
